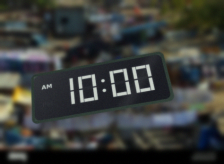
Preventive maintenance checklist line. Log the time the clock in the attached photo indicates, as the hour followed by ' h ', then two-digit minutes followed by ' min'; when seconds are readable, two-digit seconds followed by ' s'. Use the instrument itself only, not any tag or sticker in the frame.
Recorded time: 10 h 00 min
